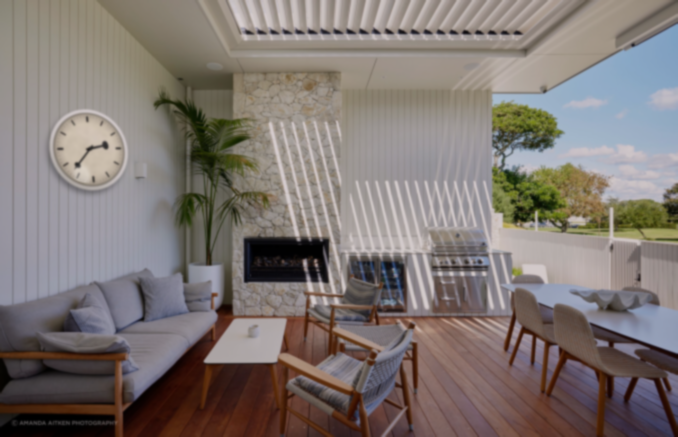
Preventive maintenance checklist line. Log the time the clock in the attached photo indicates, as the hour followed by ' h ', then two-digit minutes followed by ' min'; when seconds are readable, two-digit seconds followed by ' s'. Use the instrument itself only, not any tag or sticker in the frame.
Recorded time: 2 h 37 min
